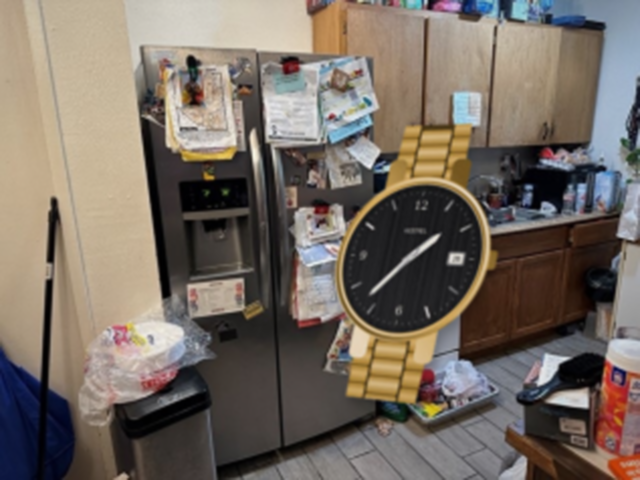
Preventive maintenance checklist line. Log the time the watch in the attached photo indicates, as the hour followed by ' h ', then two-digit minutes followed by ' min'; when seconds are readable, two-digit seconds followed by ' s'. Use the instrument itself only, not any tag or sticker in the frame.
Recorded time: 1 h 37 min
